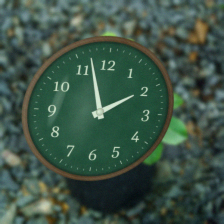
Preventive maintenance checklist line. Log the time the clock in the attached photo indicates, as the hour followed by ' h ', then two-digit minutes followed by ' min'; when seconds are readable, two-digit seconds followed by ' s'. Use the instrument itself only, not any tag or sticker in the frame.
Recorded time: 1 h 57 min
